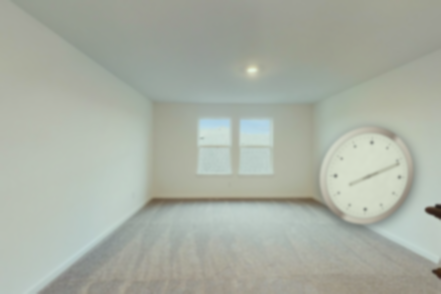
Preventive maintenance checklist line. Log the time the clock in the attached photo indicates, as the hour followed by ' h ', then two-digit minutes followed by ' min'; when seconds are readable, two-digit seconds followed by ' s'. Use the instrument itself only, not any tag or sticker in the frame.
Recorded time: 8 h 11 min
